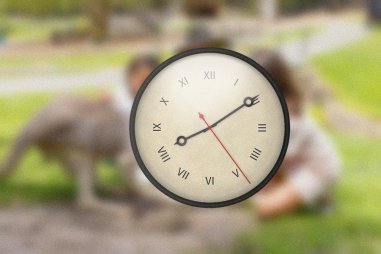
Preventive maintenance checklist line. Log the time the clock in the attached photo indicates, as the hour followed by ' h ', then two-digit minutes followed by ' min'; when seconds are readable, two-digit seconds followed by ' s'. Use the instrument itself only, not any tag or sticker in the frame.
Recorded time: 8 h 09 min 24 s
